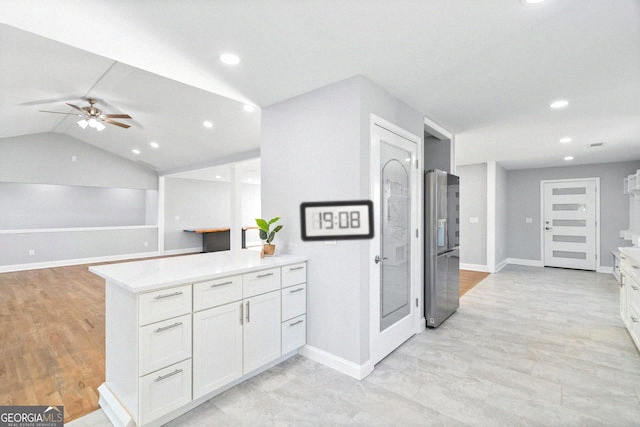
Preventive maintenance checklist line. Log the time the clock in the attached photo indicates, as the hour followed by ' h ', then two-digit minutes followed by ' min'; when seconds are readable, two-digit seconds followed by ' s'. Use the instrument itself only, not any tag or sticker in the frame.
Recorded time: 19 h 08 min
